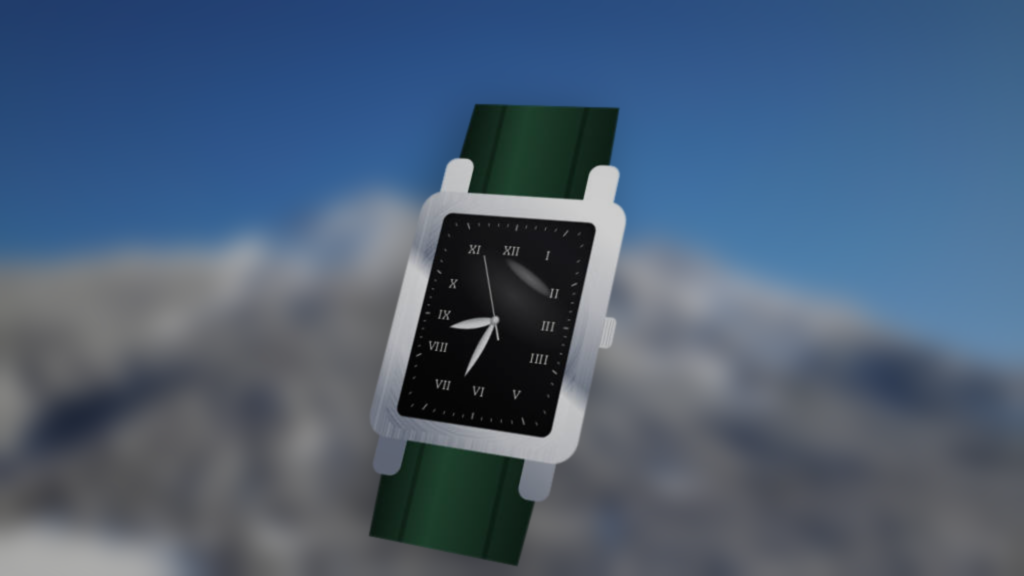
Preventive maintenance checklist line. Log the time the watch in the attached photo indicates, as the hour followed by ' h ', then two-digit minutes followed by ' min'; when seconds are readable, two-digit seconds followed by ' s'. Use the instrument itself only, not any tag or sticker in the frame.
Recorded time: 8 h 32 min 56 s
